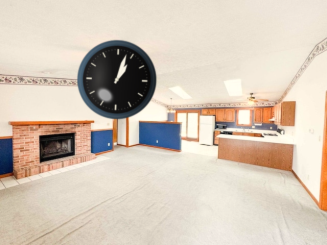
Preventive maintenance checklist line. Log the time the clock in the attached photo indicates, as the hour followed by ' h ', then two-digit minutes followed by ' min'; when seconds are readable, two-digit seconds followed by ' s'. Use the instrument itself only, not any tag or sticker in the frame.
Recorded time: 1 h 03 min
